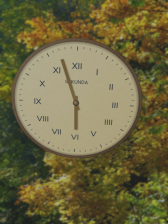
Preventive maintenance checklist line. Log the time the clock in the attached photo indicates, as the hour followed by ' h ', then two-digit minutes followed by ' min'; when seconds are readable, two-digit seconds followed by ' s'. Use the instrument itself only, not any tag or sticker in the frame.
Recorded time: 5 h 57 min
